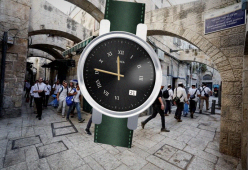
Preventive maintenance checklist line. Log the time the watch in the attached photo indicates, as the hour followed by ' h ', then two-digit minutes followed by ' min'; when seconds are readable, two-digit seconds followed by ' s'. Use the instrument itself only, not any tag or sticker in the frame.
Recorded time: 11 h 46 min
